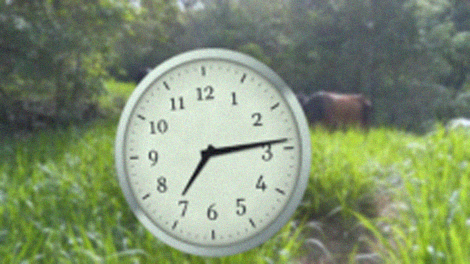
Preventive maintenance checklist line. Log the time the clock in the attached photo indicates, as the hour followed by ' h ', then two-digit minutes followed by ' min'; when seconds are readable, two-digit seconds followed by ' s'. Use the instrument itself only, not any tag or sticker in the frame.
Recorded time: 7 h 14 min
